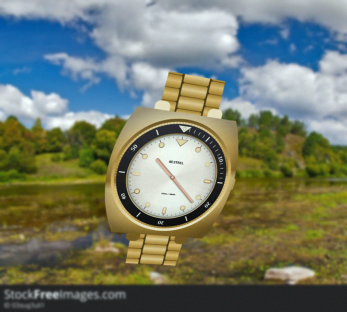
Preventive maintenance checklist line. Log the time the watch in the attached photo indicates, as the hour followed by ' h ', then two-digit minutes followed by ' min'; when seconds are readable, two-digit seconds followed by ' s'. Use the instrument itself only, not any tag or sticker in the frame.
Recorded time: 10 h 22 min
